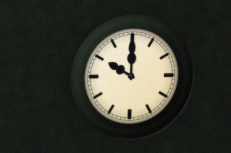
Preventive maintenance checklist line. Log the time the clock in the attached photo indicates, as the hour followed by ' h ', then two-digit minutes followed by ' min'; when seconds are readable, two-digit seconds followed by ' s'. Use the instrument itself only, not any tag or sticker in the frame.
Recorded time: 10 h 00 min
